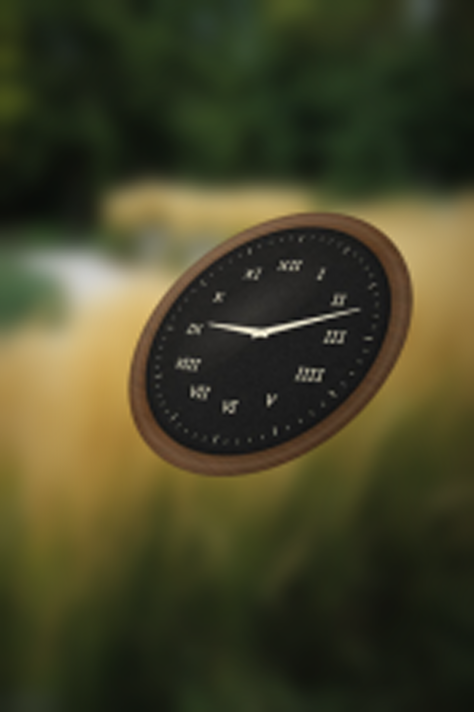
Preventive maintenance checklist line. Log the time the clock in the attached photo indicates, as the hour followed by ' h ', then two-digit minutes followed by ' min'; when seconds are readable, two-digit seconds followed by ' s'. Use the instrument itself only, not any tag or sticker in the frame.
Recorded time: 9 h 12 min
